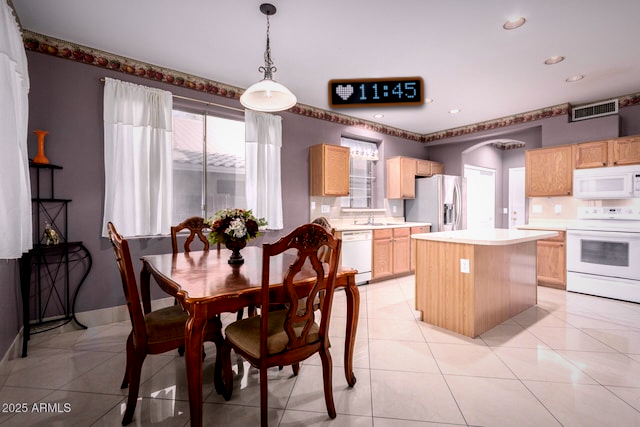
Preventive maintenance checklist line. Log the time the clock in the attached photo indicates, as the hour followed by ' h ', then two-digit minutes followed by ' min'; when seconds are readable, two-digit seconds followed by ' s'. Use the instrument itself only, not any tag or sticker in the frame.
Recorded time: 11 h 45 min
